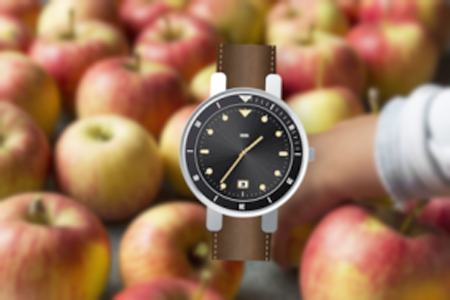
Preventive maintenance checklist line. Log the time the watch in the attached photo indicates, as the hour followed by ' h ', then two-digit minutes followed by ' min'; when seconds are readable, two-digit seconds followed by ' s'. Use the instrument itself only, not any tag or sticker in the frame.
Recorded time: 1 h 36 min
